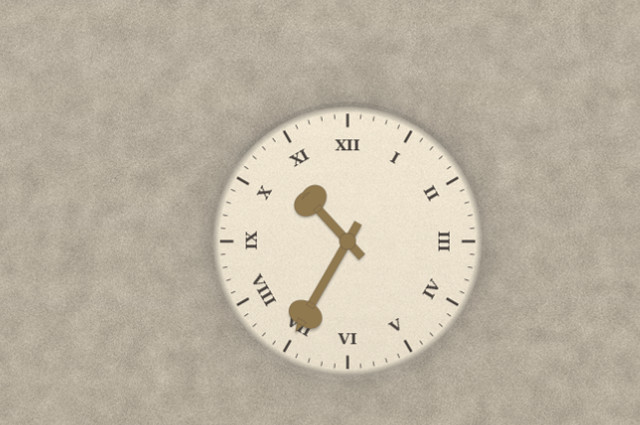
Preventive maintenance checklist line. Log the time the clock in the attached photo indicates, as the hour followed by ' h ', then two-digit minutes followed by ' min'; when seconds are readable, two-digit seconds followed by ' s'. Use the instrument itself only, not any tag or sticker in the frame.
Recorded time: 10 h 35 min
